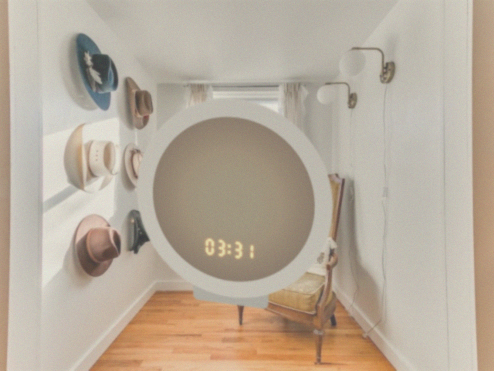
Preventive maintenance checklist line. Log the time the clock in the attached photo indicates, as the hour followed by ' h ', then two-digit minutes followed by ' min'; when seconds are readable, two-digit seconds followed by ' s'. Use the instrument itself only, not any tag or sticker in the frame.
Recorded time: 3 h 31 min
